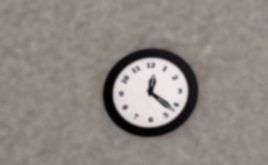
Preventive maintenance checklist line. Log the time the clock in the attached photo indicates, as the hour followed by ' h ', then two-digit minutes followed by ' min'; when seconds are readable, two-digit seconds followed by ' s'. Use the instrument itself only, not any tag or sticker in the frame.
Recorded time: 12 h 22 min
